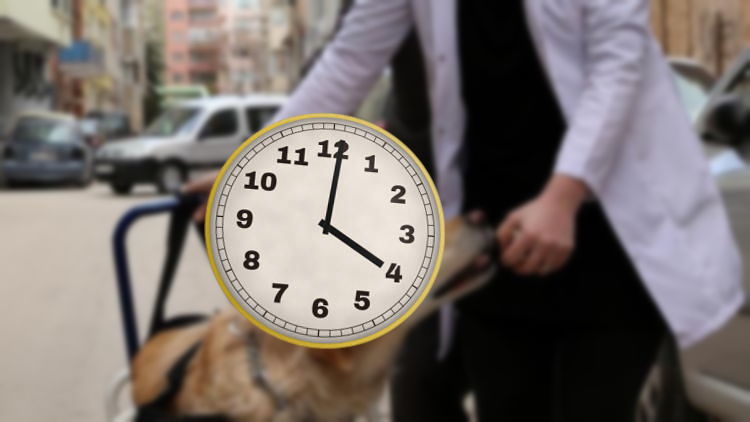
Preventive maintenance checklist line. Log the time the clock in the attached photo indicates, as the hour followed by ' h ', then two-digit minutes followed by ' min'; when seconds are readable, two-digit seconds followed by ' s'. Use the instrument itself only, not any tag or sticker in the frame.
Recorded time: 4 h 01 min
